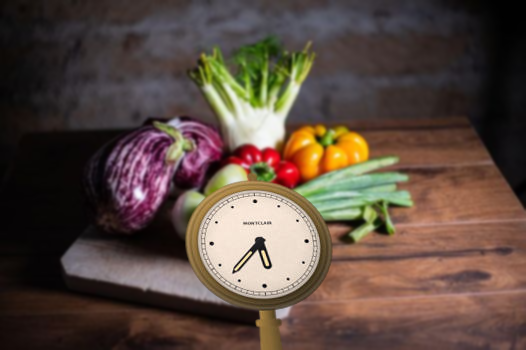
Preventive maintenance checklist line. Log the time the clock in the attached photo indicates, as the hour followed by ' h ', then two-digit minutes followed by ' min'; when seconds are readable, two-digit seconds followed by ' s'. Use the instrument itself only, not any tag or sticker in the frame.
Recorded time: 5 h 37 min
